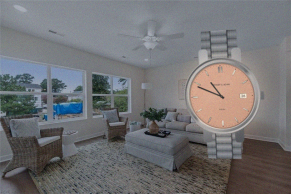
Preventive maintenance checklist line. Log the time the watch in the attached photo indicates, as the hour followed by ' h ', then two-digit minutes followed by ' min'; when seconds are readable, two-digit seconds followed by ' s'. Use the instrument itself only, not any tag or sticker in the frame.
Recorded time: 10 h 49 min
